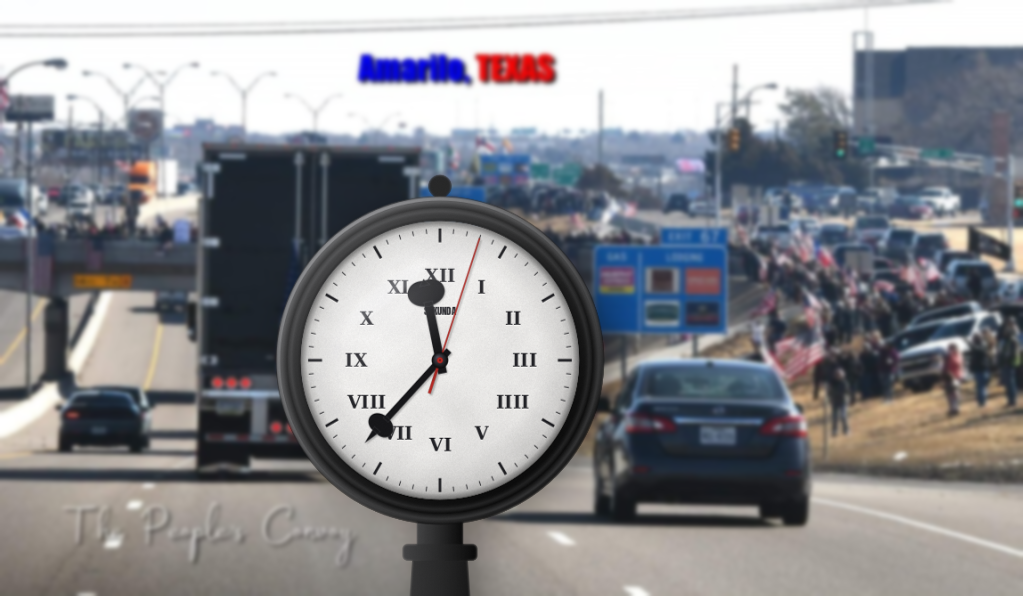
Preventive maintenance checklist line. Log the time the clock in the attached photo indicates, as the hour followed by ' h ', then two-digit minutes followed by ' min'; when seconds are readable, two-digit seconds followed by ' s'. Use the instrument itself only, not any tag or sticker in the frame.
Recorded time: 11 h 37 min 03 s
